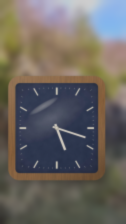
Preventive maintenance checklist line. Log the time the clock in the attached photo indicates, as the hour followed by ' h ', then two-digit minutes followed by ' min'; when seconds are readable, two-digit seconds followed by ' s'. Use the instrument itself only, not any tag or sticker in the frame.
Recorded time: 5 h 18 min
